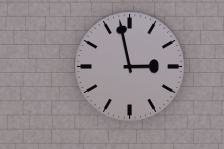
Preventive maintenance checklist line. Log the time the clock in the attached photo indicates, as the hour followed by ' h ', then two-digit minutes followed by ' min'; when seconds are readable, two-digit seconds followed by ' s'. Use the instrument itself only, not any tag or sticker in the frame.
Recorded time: 2 h 58 min
